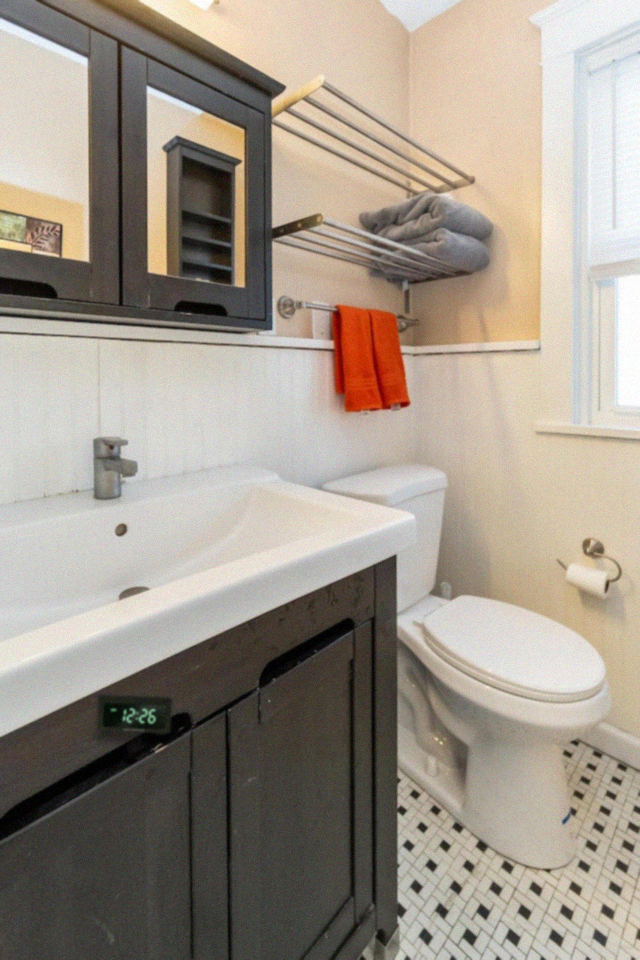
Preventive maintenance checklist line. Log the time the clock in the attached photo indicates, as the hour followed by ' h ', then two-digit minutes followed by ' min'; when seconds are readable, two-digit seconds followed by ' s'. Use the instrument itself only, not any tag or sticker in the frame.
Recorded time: 12 h 26 min
